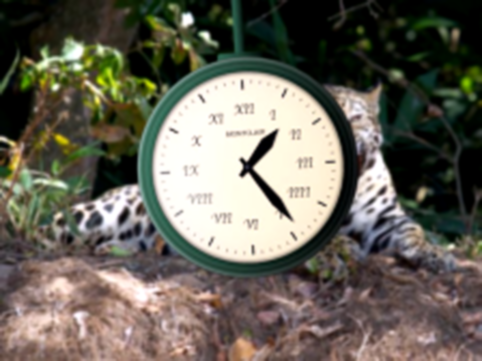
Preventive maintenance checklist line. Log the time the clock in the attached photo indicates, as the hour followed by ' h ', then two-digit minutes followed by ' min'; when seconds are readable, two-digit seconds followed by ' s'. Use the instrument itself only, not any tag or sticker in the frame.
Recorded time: 1 h 24 min
